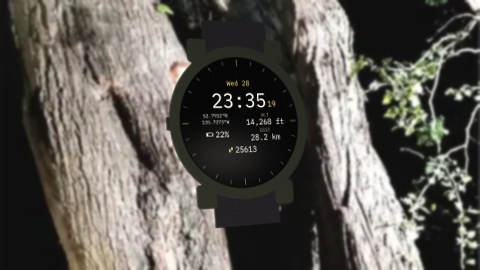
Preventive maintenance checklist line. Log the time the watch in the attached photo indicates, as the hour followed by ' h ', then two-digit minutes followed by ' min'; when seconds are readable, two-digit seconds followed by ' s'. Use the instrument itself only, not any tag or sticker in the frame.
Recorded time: 23 h 35 min 19 s
